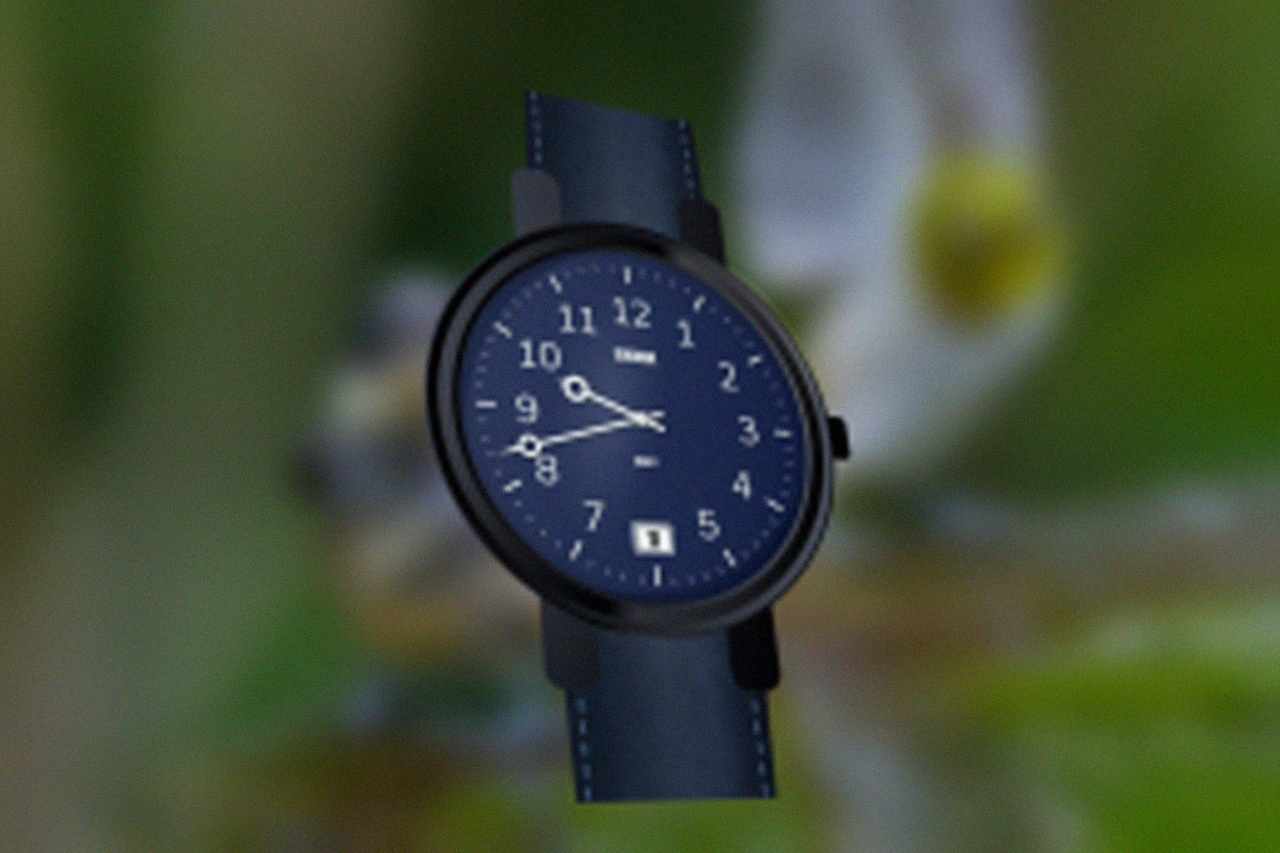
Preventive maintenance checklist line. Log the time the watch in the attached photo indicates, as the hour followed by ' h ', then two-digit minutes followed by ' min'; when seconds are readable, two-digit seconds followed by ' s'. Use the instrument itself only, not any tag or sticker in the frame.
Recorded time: 9 h 42 min
